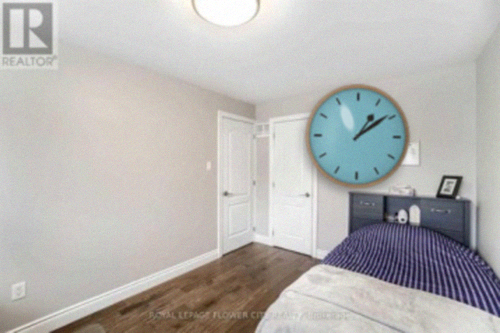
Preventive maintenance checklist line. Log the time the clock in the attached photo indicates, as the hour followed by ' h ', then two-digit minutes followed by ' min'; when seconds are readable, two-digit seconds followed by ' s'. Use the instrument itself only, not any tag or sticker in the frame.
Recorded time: 1 h 09 min
